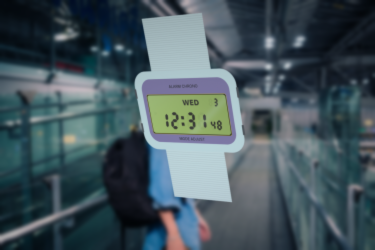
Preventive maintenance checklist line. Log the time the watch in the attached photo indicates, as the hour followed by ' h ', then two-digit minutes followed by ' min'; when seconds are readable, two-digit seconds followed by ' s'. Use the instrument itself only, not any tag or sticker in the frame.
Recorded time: 12 h 31 min 48 s
